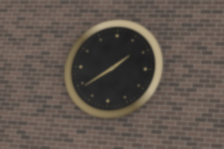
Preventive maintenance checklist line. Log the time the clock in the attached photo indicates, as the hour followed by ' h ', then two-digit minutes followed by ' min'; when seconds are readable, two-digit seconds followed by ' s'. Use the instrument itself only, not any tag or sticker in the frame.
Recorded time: 1 h 39 min
